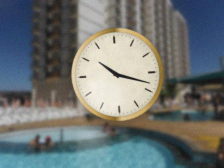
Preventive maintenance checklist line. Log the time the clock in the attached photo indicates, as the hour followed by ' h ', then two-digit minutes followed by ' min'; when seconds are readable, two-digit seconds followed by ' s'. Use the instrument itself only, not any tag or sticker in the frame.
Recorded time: 10 h 18 min
